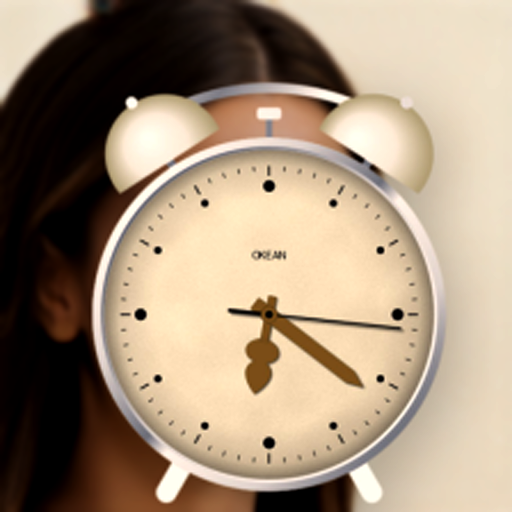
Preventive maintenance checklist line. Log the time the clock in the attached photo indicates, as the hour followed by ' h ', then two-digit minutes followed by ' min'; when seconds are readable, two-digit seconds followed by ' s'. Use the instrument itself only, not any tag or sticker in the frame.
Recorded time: 6 h 21 min 16 s
